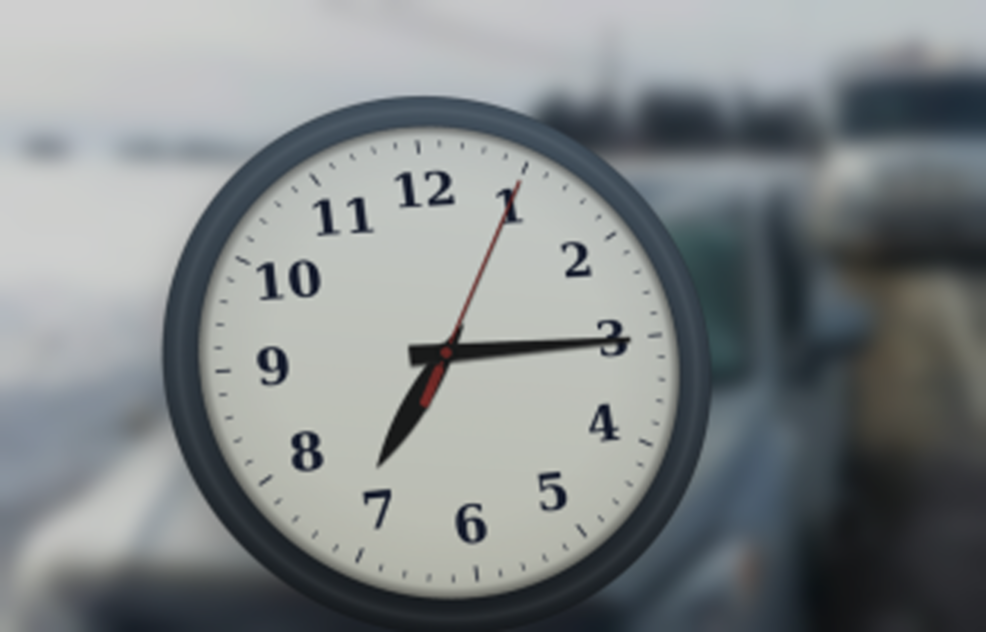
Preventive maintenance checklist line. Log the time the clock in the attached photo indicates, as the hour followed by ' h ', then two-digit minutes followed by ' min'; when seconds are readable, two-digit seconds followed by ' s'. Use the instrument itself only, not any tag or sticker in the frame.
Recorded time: 7 h 15 min 05 s
